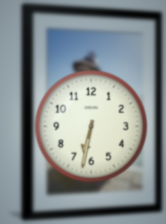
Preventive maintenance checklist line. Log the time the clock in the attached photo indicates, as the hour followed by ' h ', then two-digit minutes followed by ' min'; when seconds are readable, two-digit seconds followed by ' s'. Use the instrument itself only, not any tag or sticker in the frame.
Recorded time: 6 h 32 min
